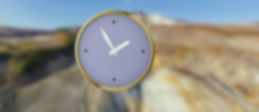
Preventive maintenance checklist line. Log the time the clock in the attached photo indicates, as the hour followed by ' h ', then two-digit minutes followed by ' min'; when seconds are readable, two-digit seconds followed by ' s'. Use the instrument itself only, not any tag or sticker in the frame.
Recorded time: 1 h 55 min
